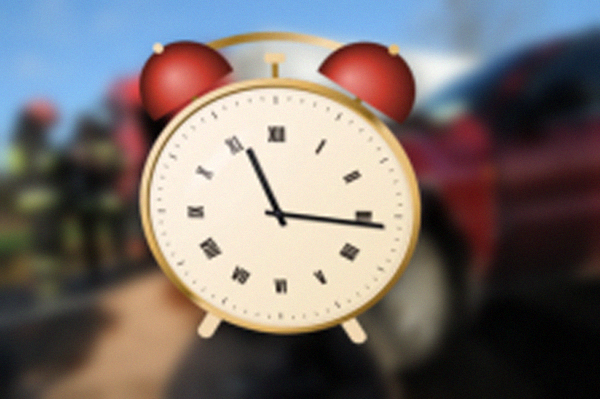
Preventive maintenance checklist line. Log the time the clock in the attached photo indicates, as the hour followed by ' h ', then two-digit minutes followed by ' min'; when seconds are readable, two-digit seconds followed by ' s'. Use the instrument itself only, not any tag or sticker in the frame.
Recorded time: 11 h 16 min
